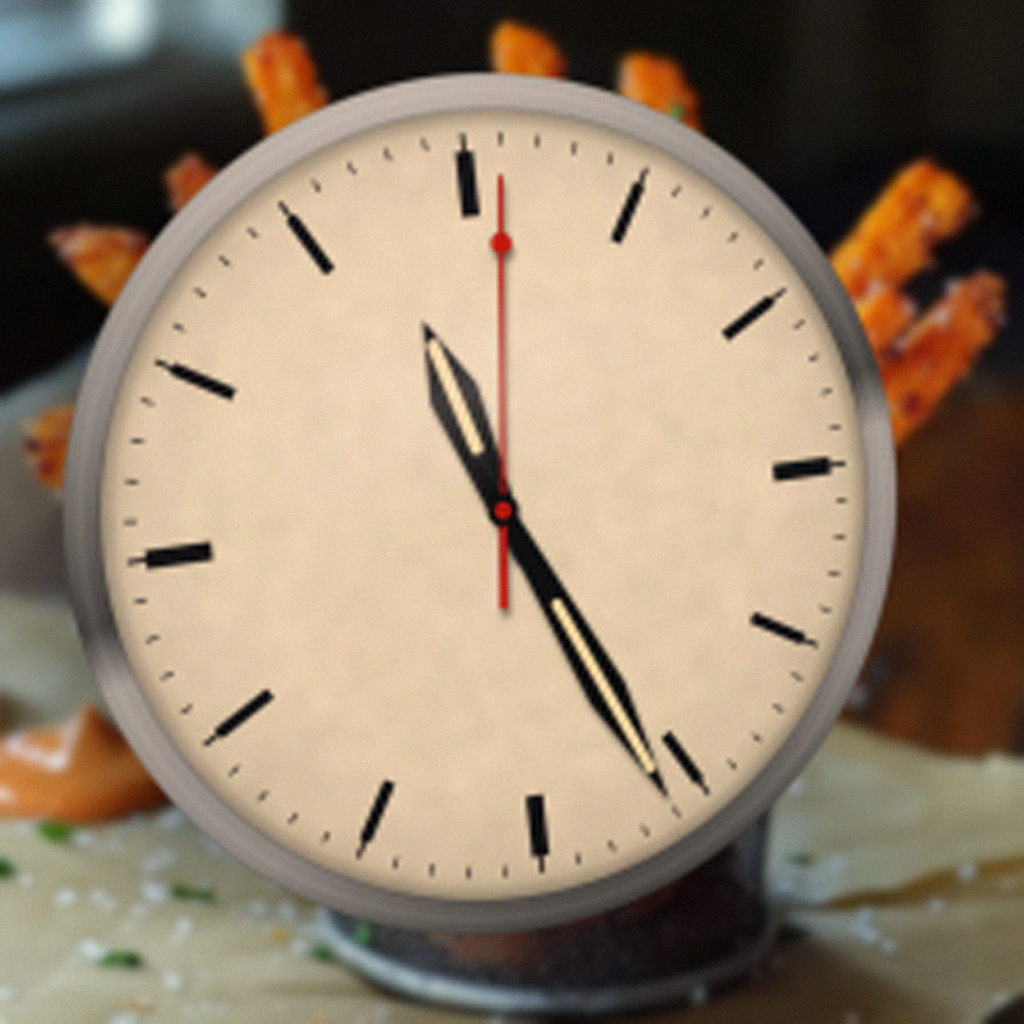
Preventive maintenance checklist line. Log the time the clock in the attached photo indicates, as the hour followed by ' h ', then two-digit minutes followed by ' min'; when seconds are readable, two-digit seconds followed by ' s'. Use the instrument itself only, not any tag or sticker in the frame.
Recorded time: 11 h 26 min 01 s
